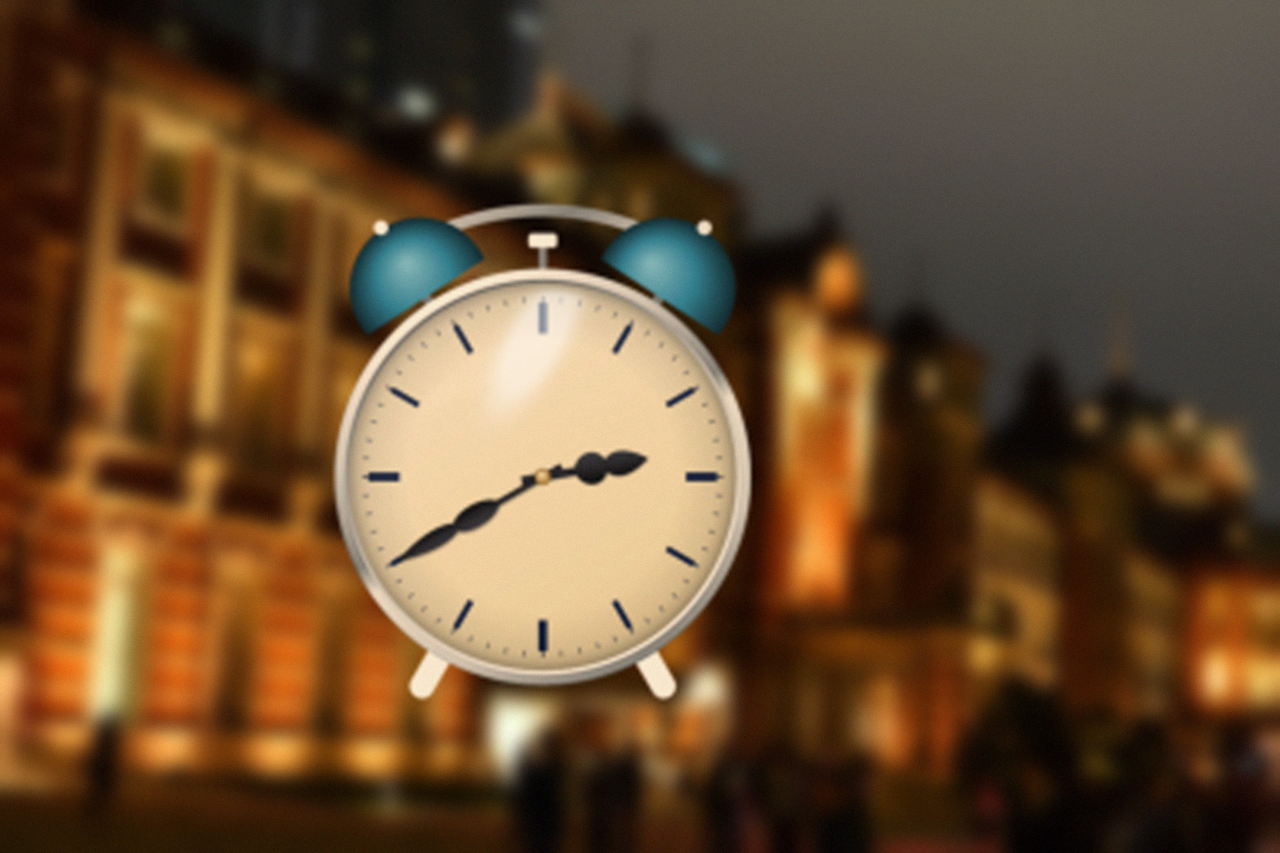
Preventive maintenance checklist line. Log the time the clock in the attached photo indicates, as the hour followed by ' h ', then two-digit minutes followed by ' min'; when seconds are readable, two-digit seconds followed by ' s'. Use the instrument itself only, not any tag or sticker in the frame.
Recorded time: 2 h 40 min
